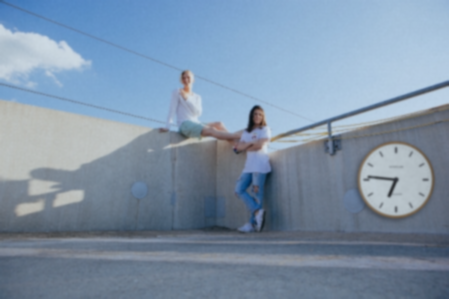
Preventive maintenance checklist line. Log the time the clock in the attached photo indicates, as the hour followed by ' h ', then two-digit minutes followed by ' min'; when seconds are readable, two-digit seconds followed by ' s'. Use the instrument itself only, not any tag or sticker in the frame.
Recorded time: 6 h 46 min
